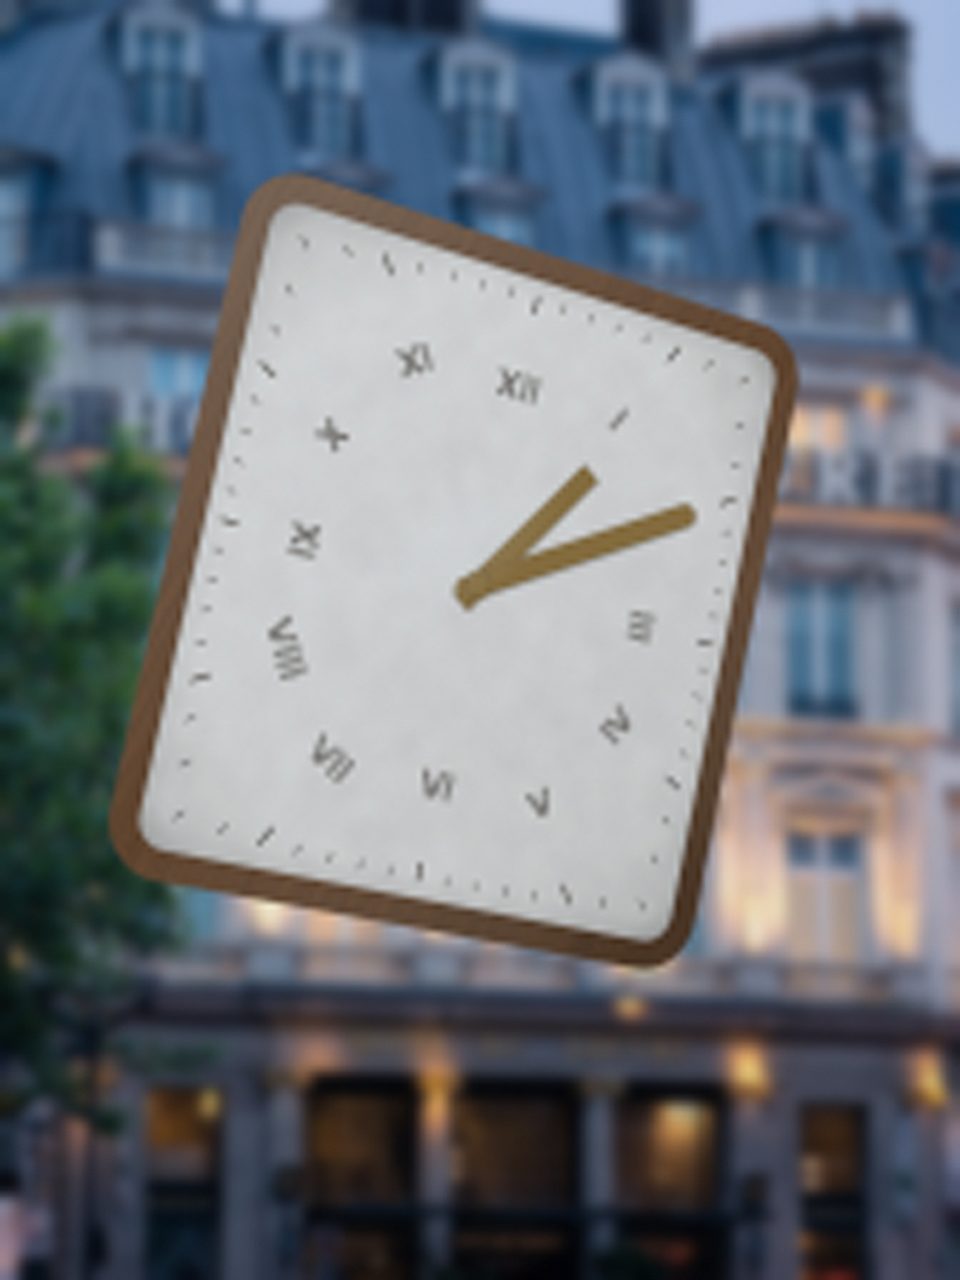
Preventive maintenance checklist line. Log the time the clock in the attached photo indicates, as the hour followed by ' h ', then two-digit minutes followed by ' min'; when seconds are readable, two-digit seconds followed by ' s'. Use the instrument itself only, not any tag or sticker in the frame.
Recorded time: 1 h 10 min
